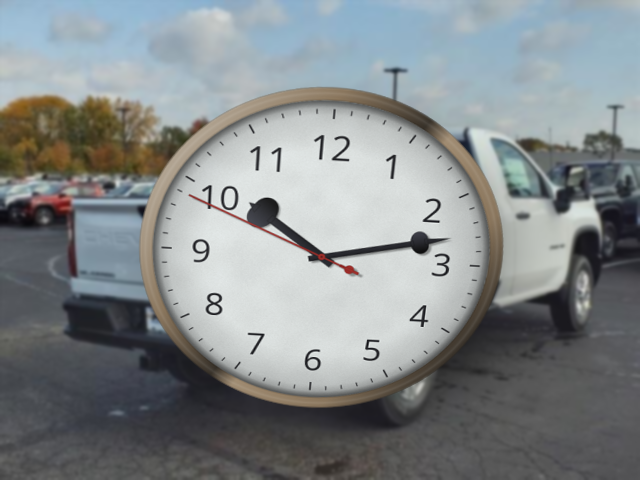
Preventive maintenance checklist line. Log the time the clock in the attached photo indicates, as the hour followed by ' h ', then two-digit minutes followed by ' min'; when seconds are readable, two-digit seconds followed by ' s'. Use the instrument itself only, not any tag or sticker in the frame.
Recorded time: 10 h 12 min 49 s
